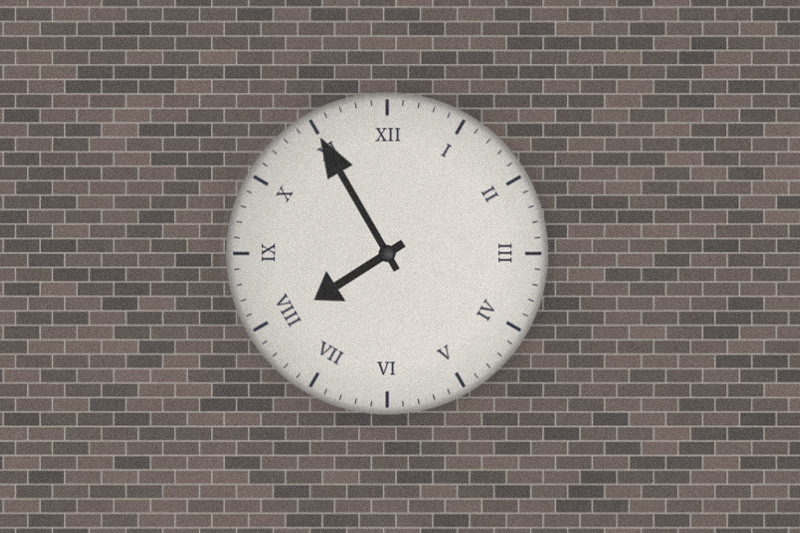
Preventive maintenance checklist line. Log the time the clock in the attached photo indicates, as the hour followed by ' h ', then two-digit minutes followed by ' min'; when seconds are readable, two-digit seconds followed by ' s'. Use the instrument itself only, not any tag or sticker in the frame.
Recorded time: 7 h 55 min
